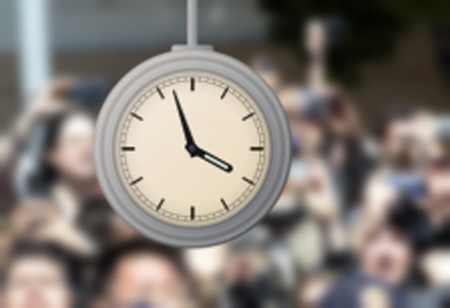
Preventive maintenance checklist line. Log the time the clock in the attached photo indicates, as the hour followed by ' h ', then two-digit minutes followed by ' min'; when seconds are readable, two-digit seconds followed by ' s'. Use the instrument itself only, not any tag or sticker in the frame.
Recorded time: 3 h 57 min
